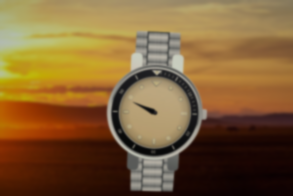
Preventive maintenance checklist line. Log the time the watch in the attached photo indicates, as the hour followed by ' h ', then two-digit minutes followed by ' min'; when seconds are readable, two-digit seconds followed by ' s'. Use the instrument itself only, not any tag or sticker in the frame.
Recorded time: 9 h 49 min
